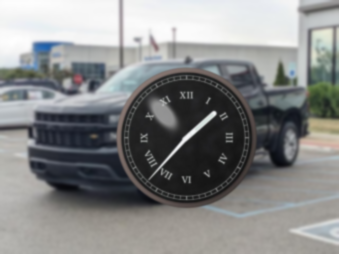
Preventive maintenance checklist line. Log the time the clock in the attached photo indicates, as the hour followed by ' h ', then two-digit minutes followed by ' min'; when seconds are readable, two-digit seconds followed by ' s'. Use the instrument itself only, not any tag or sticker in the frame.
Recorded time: 1 h 37 min
